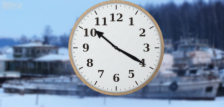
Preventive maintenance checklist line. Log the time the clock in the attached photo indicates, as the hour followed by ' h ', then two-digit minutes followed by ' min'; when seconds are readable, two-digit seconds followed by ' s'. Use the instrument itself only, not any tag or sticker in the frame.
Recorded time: 10 h 20 min
